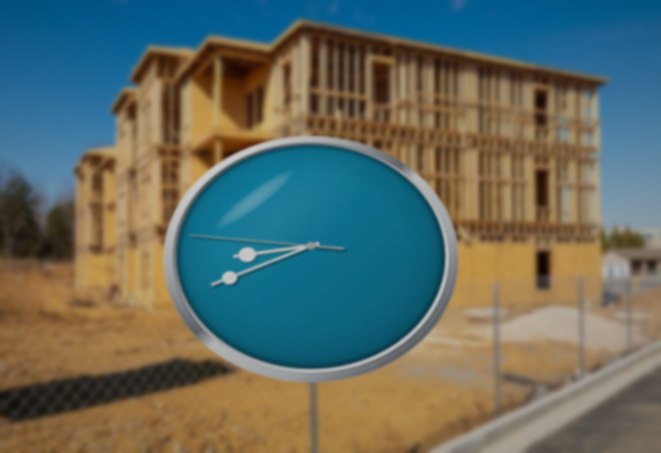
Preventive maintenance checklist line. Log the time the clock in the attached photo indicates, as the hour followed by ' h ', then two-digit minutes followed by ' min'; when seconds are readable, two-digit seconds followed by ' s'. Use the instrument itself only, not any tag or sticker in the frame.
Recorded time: 8 h 40 min 46 s
